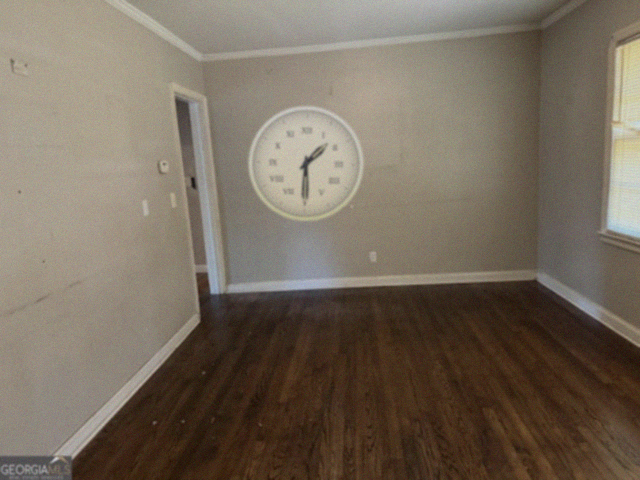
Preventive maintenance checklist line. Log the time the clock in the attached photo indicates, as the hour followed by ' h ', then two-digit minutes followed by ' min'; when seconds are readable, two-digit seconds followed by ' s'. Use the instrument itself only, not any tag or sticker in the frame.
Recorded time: 1 h 30 min
